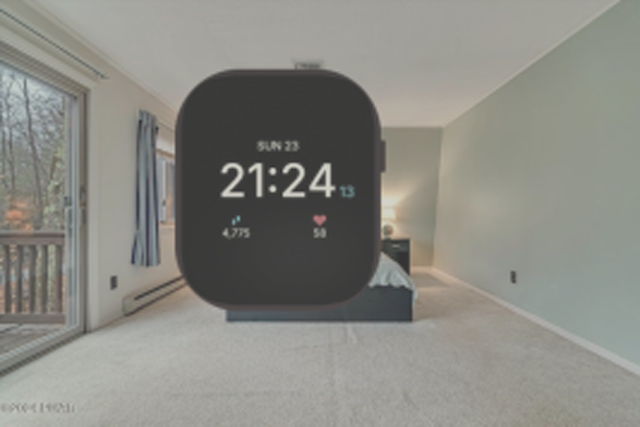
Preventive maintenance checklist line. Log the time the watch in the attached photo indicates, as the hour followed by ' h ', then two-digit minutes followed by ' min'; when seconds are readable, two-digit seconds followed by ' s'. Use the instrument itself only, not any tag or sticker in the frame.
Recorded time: 21 h 24 min
